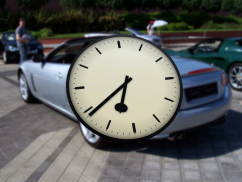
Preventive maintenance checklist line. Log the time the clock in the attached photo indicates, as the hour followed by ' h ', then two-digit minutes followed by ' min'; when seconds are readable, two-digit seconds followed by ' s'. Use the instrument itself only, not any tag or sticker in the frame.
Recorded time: 6 h 39 min
